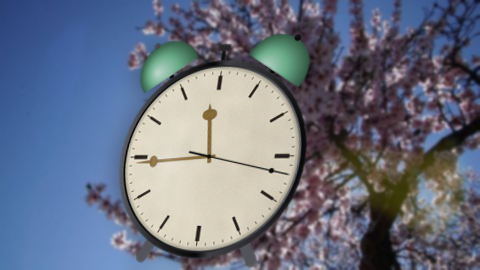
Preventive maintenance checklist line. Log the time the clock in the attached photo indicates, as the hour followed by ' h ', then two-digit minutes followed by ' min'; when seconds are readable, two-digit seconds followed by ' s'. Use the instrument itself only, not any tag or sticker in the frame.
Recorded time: 11 h 44 min 17 s
